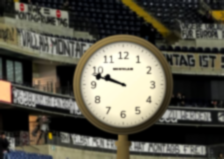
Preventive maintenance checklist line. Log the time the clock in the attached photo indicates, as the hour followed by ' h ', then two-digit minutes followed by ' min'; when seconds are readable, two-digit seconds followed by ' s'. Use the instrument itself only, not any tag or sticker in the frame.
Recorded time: 9 h 48 min
